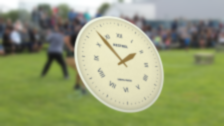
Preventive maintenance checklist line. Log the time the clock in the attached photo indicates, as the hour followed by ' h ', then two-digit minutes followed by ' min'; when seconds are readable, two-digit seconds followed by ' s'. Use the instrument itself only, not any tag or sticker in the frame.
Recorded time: 1 h 53 min
